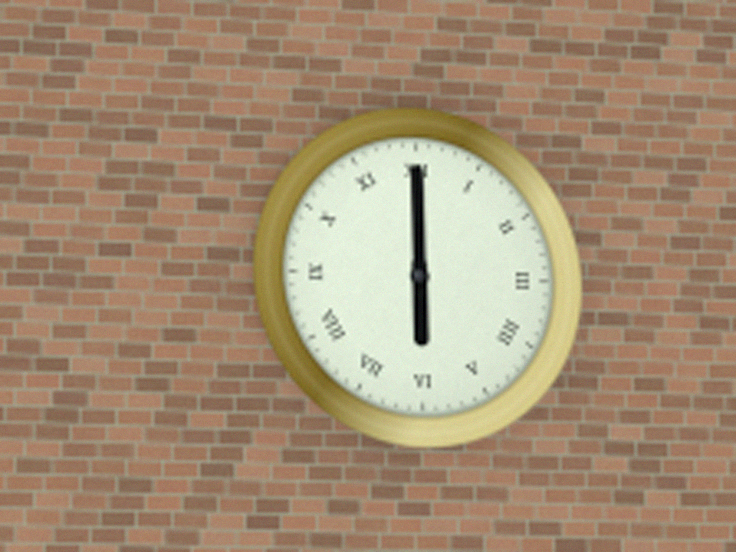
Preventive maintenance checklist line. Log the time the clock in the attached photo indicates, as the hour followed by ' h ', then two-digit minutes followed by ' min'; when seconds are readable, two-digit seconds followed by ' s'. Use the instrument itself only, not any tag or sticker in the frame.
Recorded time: 6 h 00 min
